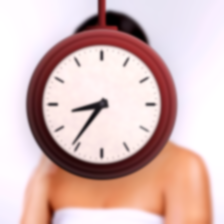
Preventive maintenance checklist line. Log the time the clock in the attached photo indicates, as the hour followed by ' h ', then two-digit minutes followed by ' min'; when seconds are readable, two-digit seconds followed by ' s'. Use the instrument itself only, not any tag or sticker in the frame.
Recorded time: 8 h 36 min
